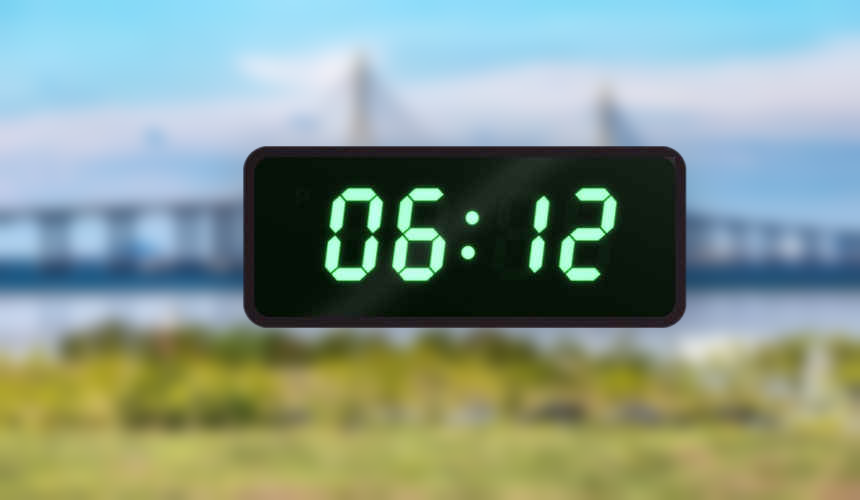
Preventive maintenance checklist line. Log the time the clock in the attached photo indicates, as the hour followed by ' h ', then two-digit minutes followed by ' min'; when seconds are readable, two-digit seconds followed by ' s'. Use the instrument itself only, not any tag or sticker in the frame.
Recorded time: 6 h 12 min
